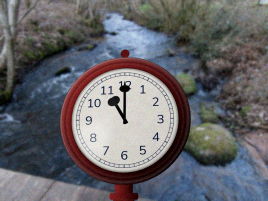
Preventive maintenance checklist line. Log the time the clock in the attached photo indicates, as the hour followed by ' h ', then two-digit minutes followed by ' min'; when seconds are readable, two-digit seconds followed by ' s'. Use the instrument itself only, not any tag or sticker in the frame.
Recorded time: 11 h 00 min
